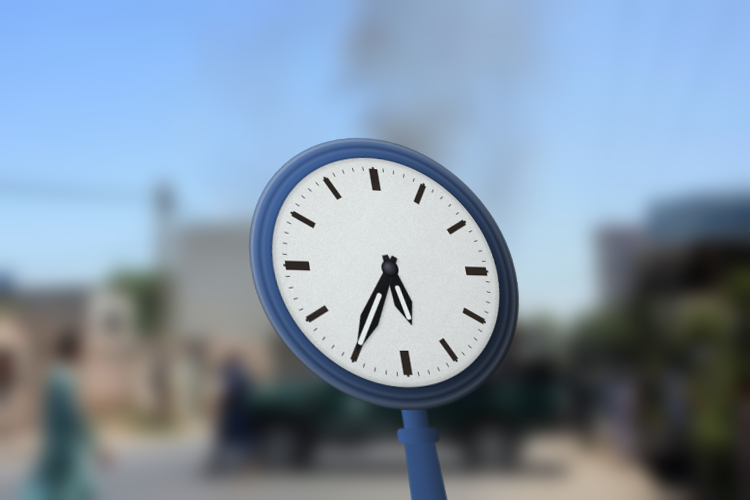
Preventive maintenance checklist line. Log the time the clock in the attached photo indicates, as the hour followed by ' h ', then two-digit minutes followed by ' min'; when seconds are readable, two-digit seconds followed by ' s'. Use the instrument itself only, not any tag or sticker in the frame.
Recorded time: 5 h 35 min
